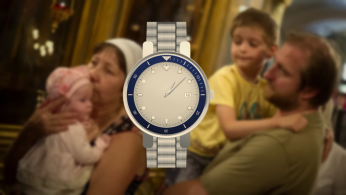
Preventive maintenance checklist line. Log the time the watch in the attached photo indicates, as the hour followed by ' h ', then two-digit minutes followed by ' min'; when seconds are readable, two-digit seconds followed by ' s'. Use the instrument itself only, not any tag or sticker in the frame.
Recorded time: 1 h 08 min
